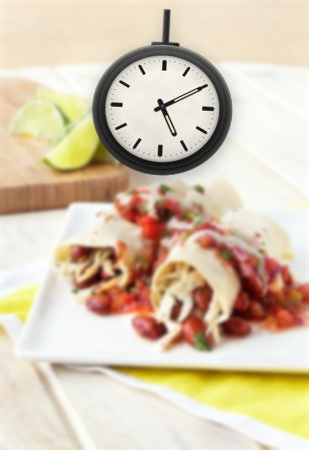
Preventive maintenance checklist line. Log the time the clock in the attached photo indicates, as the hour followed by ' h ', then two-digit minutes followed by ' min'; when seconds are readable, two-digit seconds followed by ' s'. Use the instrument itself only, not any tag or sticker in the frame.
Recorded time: 5 h 10 min
